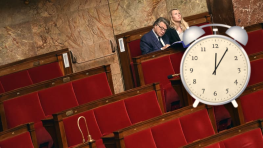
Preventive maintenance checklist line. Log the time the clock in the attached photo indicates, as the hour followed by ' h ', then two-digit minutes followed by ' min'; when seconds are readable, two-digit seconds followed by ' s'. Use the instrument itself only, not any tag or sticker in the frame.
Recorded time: 12 h 05 min
